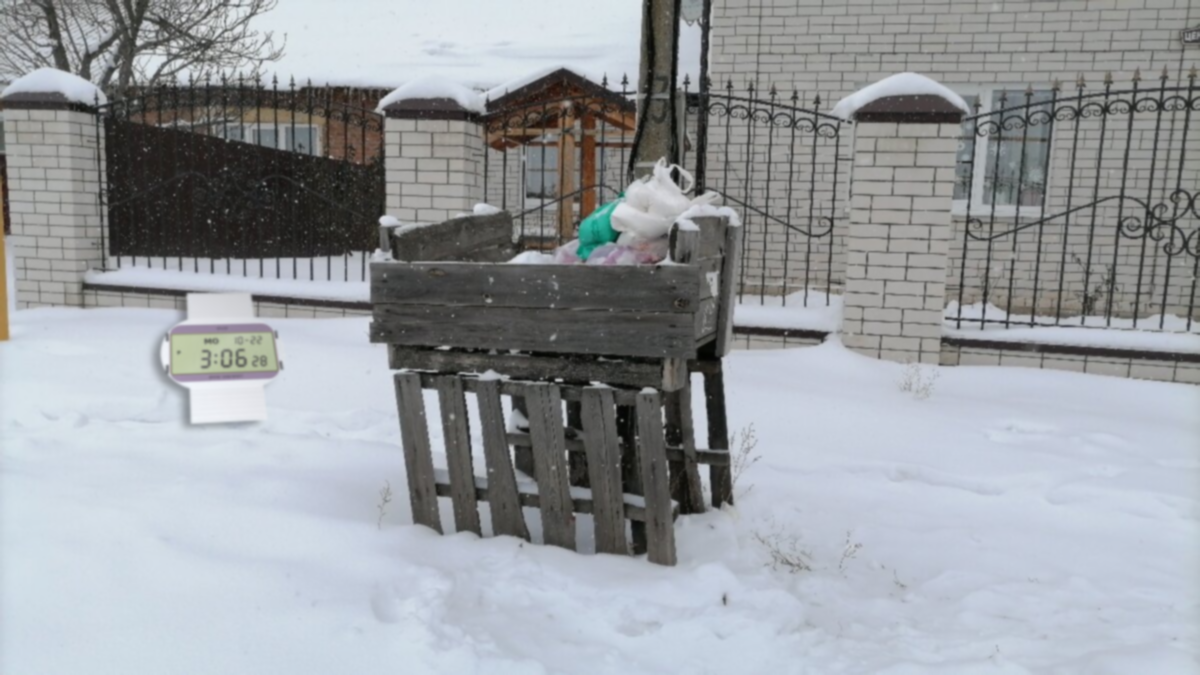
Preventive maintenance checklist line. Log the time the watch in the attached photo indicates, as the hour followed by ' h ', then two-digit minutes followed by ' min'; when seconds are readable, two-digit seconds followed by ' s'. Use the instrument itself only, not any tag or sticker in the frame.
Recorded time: 3 h 06 min
